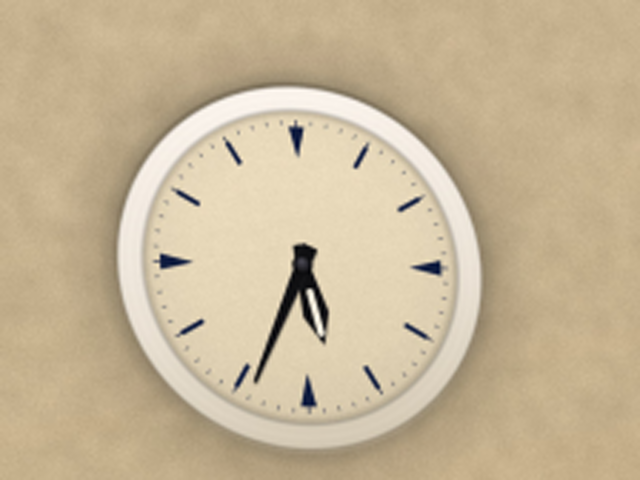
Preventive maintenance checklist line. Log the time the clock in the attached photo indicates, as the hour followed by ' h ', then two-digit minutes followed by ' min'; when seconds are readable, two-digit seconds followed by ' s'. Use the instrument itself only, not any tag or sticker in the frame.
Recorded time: 5 h 34 min
